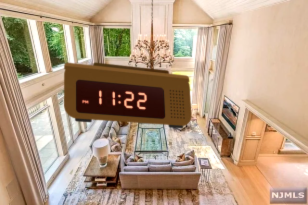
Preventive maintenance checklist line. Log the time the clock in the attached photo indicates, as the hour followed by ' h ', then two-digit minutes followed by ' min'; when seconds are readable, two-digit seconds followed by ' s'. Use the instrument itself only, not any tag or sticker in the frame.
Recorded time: 11 h 22 min
